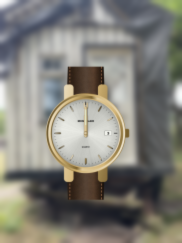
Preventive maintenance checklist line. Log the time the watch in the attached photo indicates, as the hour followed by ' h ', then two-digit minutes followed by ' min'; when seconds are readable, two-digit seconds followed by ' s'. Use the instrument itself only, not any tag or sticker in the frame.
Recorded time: 12 h 00 min
